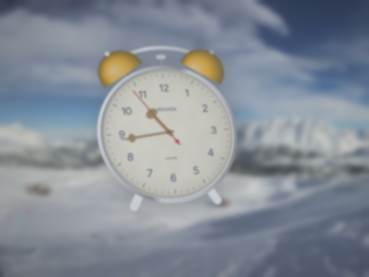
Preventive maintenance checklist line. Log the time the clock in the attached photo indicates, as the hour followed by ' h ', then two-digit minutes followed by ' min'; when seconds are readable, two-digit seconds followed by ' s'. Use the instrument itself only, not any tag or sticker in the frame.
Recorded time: 10 h 43 min 54 s
